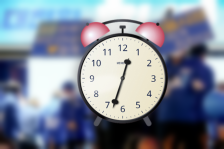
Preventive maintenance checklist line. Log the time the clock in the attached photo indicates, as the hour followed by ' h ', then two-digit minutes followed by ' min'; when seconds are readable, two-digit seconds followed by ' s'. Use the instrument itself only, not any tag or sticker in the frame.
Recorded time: 12 h 33 min
